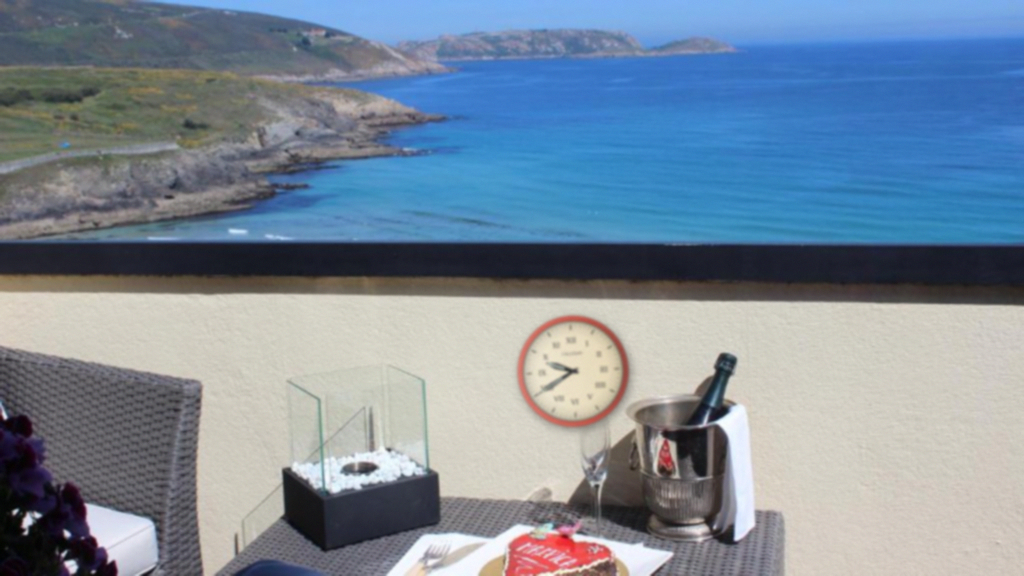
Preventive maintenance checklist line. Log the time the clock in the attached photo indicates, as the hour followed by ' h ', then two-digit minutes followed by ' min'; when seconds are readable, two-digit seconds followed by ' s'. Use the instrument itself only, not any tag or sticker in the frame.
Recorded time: 9 h 40 min
